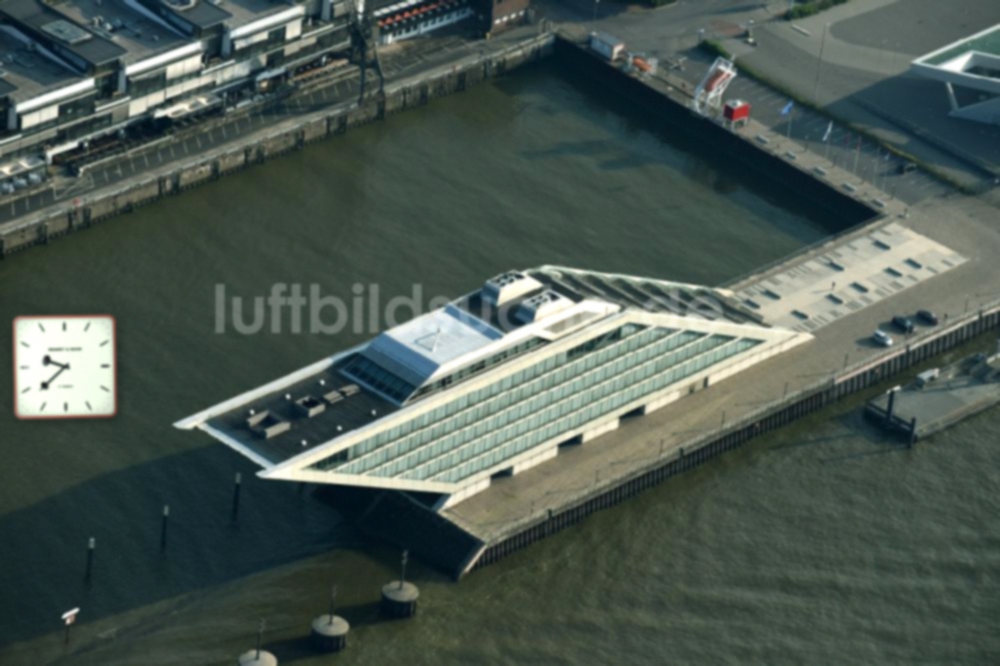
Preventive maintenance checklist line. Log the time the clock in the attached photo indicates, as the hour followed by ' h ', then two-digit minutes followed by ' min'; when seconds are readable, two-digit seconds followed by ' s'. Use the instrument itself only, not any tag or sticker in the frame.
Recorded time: 9 h 38 min
